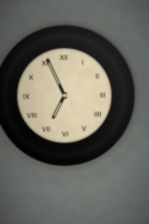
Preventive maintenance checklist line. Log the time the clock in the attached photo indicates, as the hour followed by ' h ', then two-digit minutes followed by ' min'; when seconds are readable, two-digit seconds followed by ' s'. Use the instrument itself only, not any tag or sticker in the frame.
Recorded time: 6 h 56 min
